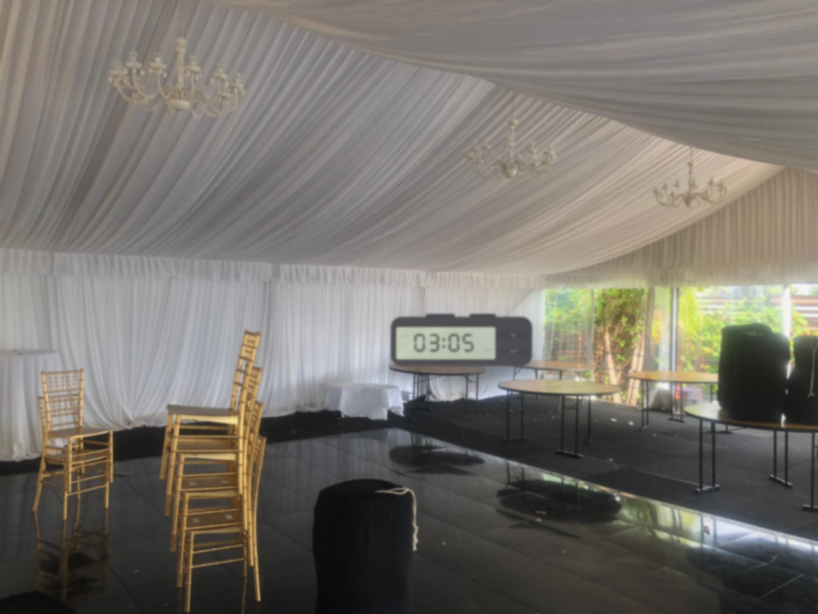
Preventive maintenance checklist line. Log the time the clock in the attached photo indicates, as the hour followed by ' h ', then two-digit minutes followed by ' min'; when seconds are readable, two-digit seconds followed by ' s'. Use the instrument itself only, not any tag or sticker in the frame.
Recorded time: 3 h 05 min
